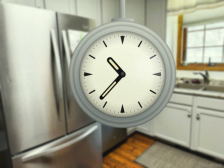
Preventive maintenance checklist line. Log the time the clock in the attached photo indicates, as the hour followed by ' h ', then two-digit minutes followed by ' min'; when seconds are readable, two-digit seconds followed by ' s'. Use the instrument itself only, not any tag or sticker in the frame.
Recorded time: 10 h 37 min
